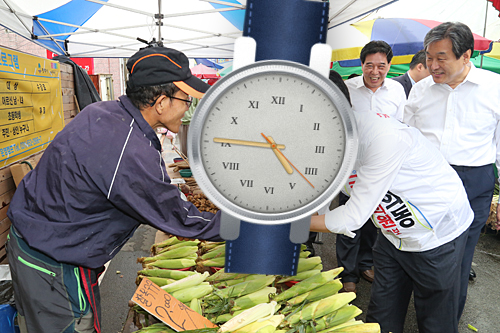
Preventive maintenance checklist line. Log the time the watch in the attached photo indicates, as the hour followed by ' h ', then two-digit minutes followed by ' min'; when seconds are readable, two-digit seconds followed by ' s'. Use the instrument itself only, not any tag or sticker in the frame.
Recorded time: 4 h 45 min 22 s
